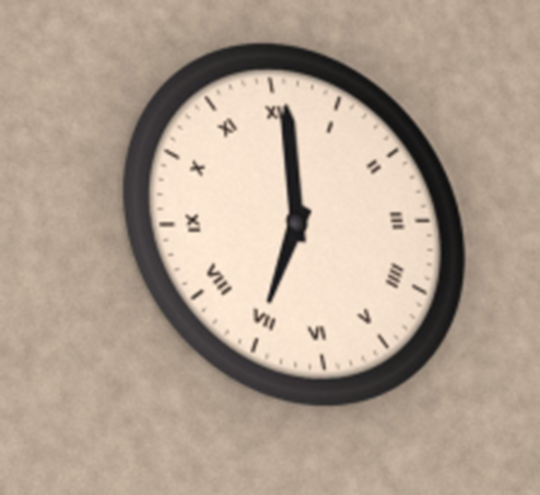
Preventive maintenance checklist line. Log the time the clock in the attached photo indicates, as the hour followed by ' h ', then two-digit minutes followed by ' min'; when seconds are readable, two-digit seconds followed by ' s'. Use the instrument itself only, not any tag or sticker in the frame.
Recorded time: 7 h 01 min
